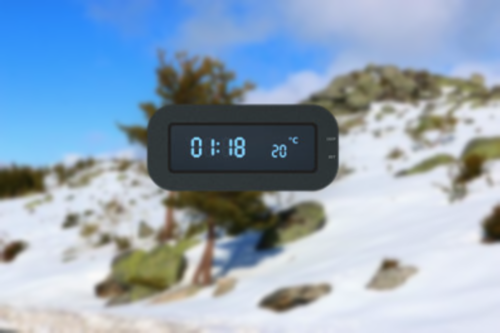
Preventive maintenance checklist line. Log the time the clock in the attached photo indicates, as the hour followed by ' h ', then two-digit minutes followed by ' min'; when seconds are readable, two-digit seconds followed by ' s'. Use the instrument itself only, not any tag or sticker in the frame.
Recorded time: 1 h 18 min
